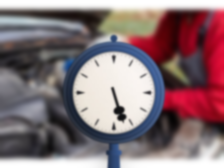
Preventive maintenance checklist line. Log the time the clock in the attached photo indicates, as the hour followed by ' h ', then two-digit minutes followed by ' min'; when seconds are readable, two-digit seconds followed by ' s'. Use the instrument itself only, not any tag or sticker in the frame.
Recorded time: 5 h 27 min
